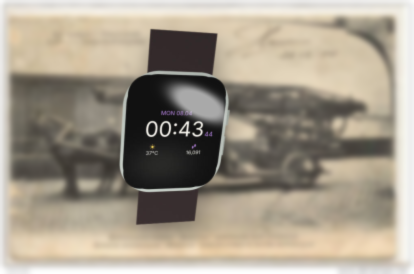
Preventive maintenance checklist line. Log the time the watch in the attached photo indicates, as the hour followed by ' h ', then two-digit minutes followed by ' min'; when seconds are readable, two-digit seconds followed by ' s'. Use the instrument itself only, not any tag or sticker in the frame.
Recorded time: 0 h 43 min
